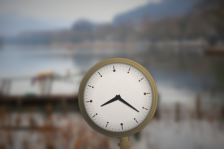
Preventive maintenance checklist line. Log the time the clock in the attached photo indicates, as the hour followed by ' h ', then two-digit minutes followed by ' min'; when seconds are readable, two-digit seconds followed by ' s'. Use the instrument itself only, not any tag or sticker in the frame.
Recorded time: 8 h 22 min
